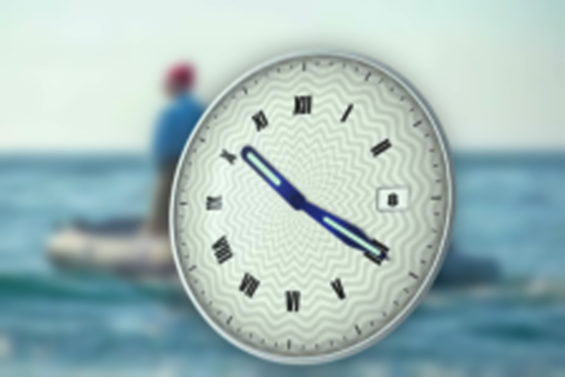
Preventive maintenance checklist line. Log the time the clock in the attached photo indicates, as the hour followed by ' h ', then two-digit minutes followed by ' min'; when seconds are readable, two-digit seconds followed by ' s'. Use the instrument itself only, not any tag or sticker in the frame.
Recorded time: 10 h 20 min
